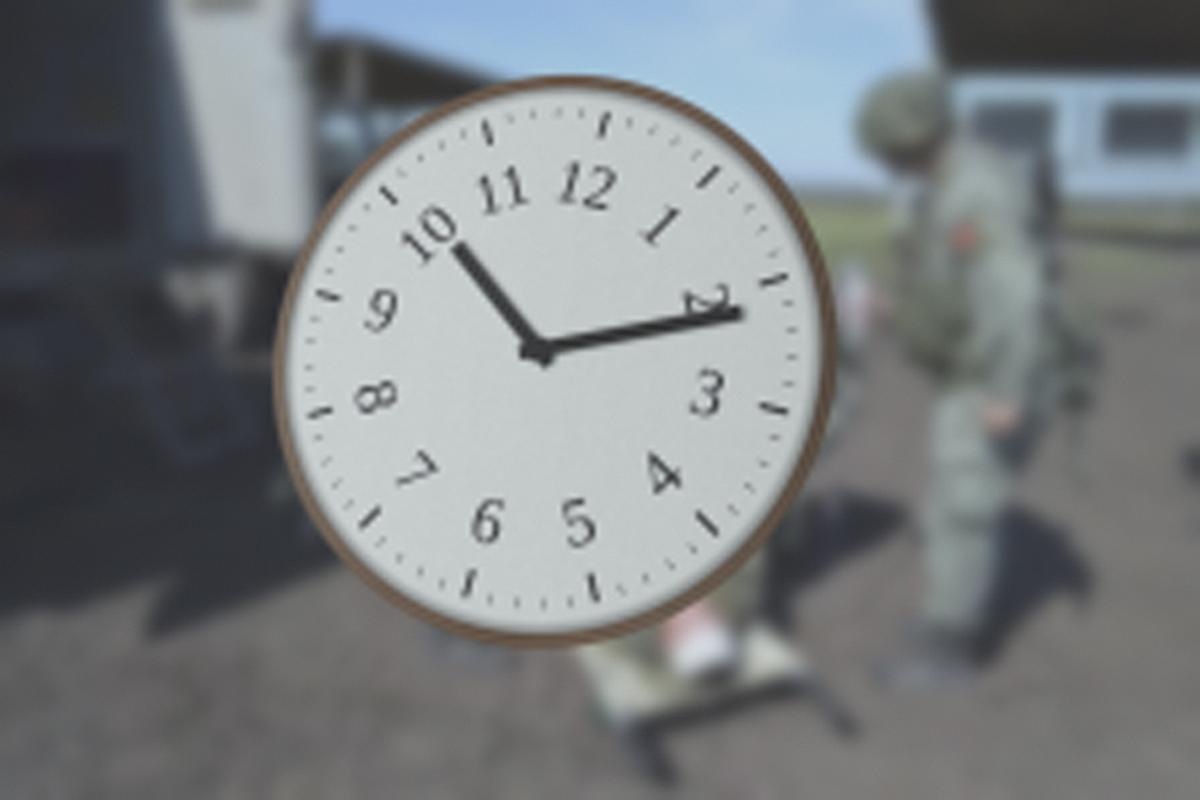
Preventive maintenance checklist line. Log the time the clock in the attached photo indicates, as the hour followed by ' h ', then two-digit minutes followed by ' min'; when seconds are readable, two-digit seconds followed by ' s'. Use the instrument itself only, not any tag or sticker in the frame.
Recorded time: 10 h 11 min
